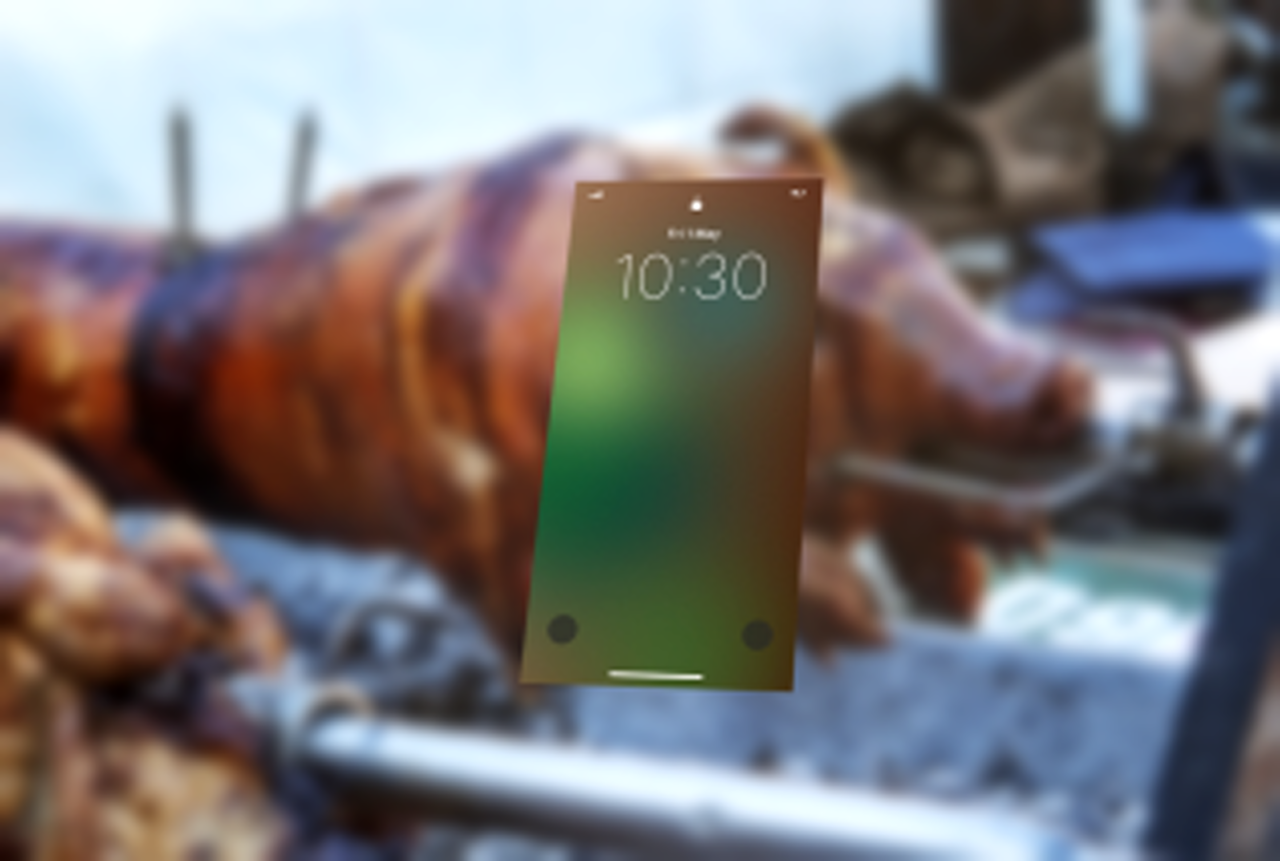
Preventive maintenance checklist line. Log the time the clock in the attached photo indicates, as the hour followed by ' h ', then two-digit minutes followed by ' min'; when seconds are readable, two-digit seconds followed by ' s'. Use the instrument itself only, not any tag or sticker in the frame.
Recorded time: 10 h 30 min
